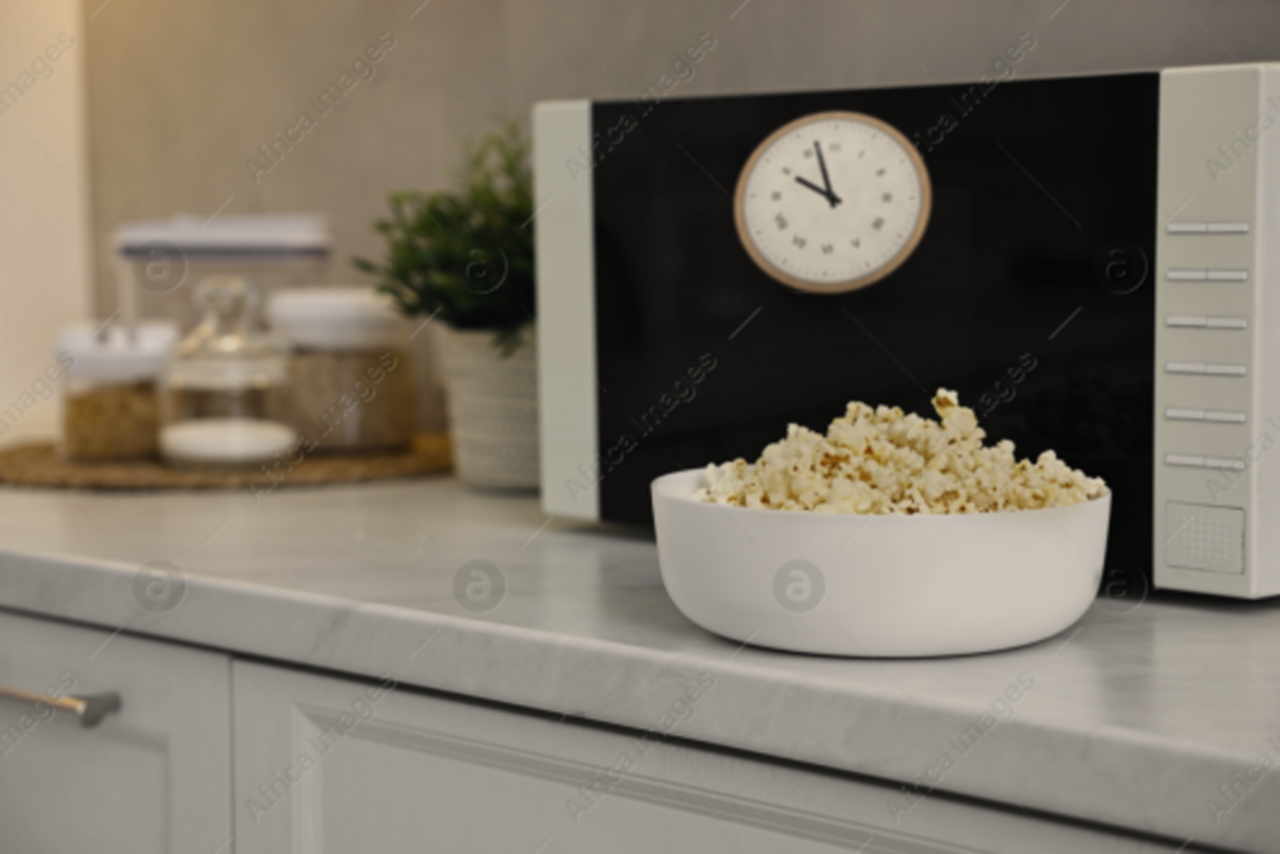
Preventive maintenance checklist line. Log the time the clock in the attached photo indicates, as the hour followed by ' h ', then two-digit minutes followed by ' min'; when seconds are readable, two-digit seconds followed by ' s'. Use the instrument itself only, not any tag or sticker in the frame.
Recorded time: 9 h 57 min
